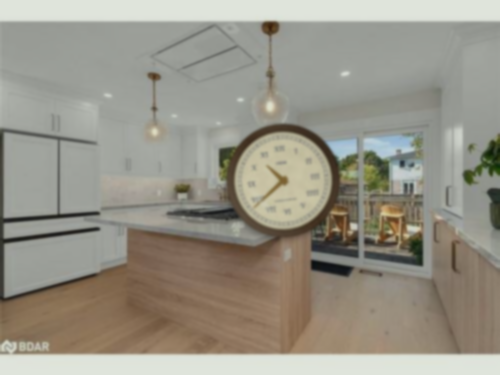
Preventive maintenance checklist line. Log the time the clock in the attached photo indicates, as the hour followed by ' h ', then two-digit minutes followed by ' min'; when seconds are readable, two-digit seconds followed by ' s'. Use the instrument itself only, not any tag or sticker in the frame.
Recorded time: 10 h 39 min
